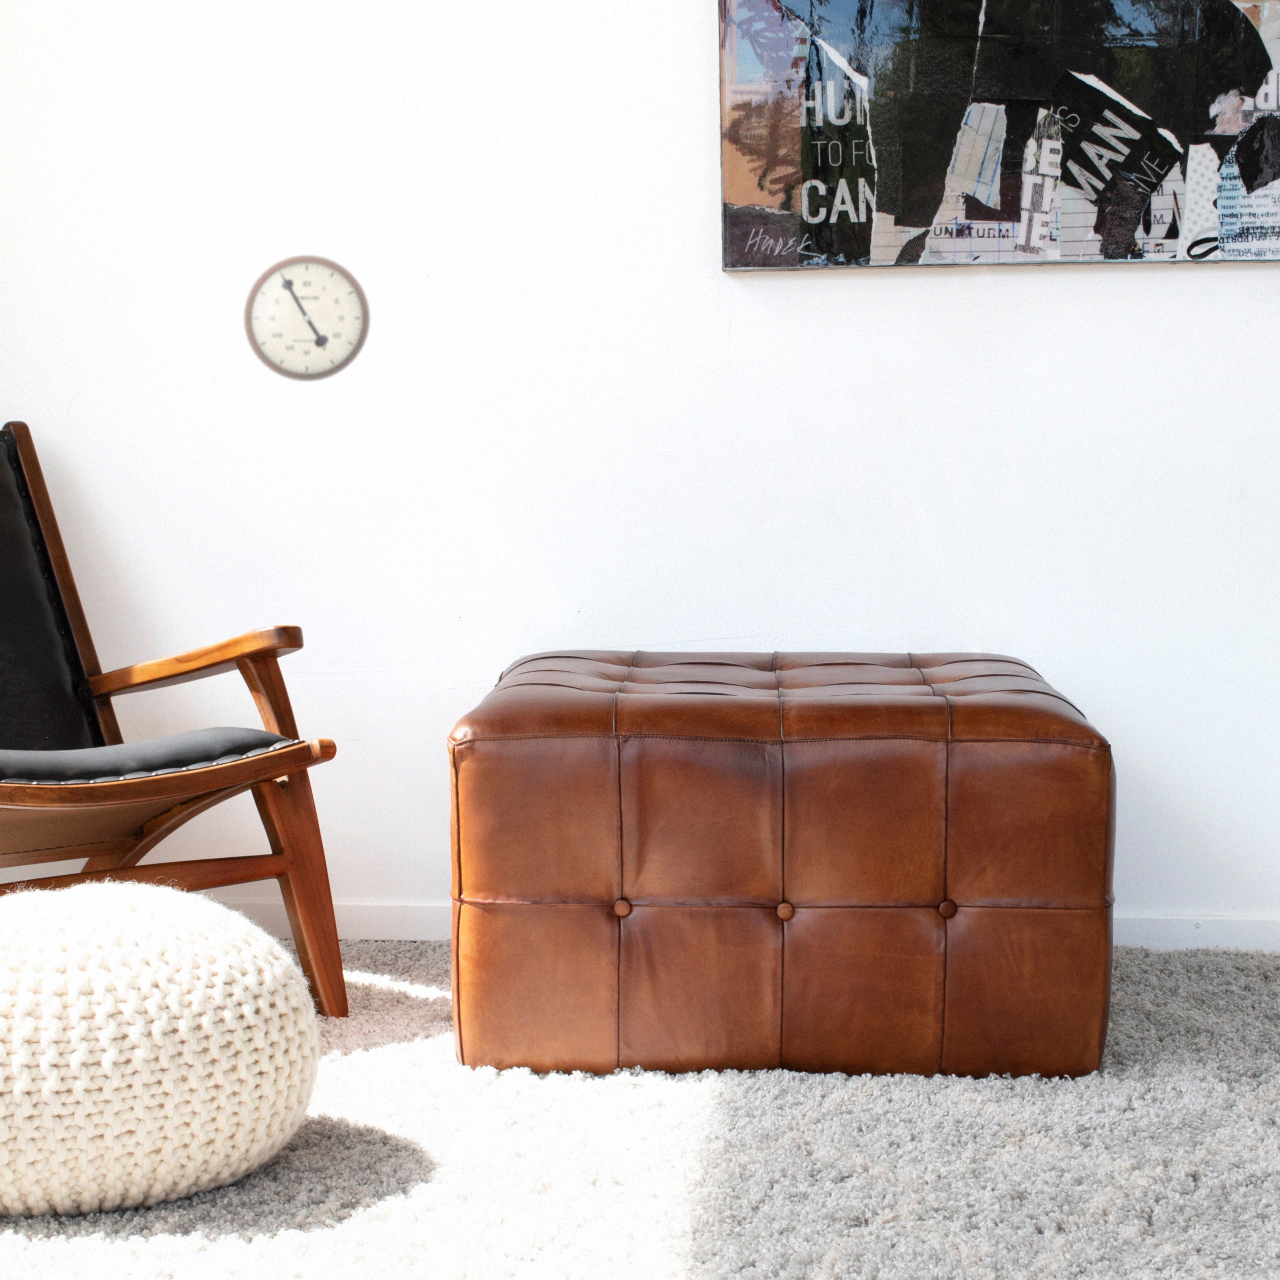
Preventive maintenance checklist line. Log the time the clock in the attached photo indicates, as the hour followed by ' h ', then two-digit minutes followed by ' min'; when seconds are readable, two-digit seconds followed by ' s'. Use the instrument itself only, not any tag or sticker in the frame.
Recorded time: 4 h 55 min
